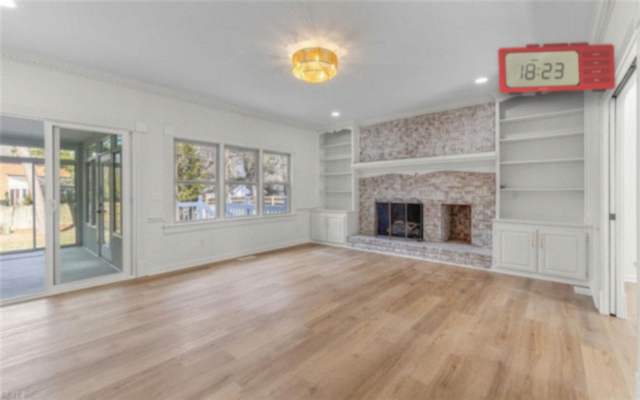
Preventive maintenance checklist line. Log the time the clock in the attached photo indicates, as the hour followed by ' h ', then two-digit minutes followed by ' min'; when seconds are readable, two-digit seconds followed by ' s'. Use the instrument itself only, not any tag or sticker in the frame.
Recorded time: 18 h 23 min
